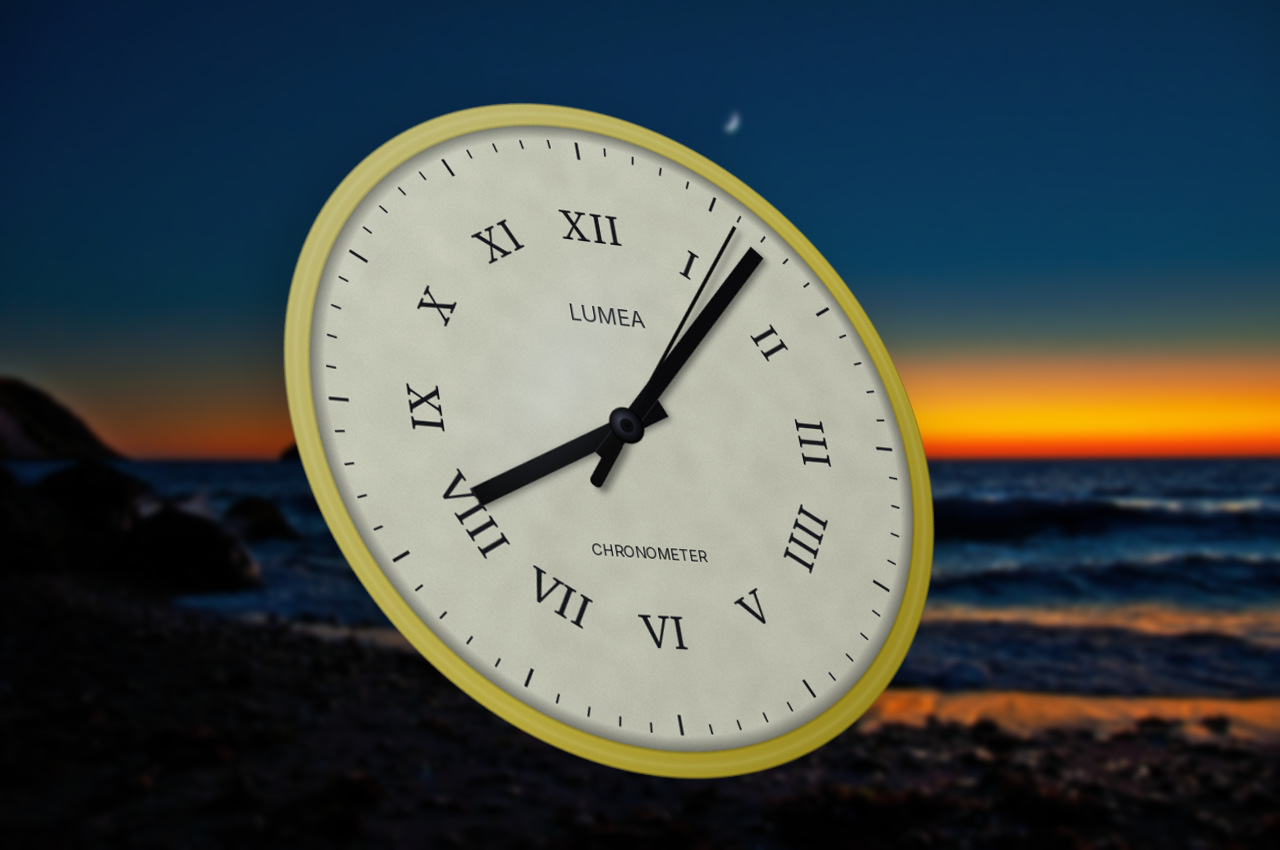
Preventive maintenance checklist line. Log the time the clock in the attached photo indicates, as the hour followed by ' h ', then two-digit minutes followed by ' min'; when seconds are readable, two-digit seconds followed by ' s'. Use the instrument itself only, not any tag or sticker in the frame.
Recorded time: 8 h 07 min 06 s
